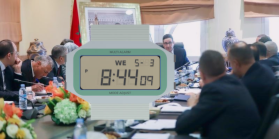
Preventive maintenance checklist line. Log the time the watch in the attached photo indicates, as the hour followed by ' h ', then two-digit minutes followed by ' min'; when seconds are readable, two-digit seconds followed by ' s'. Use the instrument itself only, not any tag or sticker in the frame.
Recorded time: 8 h 44 min 09 s
